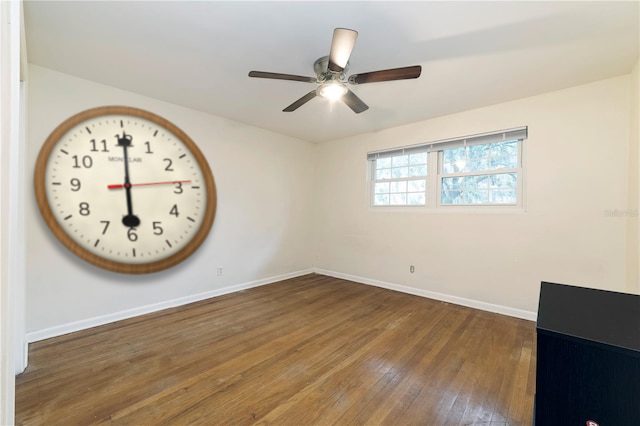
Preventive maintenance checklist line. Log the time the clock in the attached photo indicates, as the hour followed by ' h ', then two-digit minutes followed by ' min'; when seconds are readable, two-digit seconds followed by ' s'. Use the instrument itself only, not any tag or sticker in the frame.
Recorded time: 6 h 00 min 14 s
